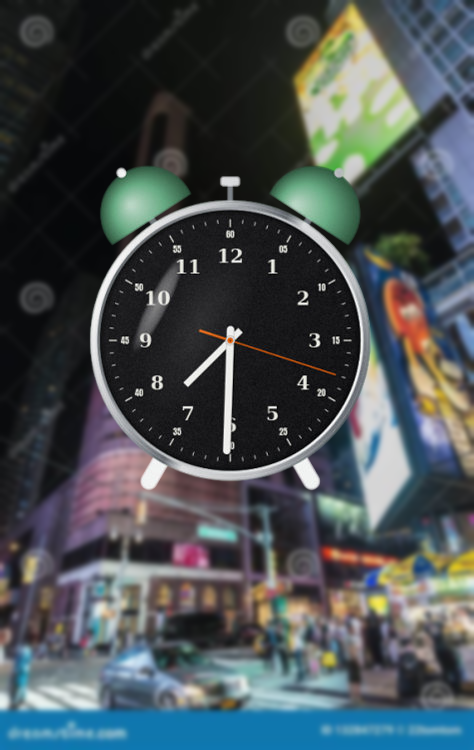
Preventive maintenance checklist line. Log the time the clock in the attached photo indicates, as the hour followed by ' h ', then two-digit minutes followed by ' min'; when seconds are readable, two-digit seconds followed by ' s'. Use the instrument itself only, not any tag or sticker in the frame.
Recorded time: 7 h 30 min 18 s
